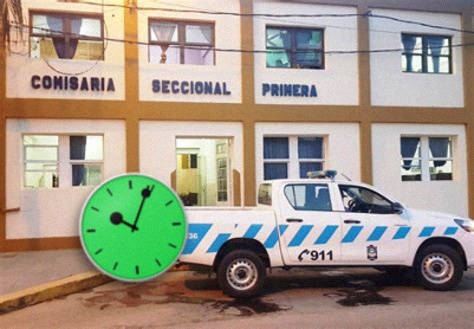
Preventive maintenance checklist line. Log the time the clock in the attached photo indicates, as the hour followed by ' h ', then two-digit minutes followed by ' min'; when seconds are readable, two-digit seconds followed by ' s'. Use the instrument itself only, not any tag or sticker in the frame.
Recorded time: 10 h 04 min
